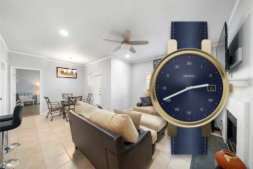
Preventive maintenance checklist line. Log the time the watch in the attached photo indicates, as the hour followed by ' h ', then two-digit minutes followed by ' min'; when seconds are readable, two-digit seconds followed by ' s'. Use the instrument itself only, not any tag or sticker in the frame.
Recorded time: 2 h 41 min
